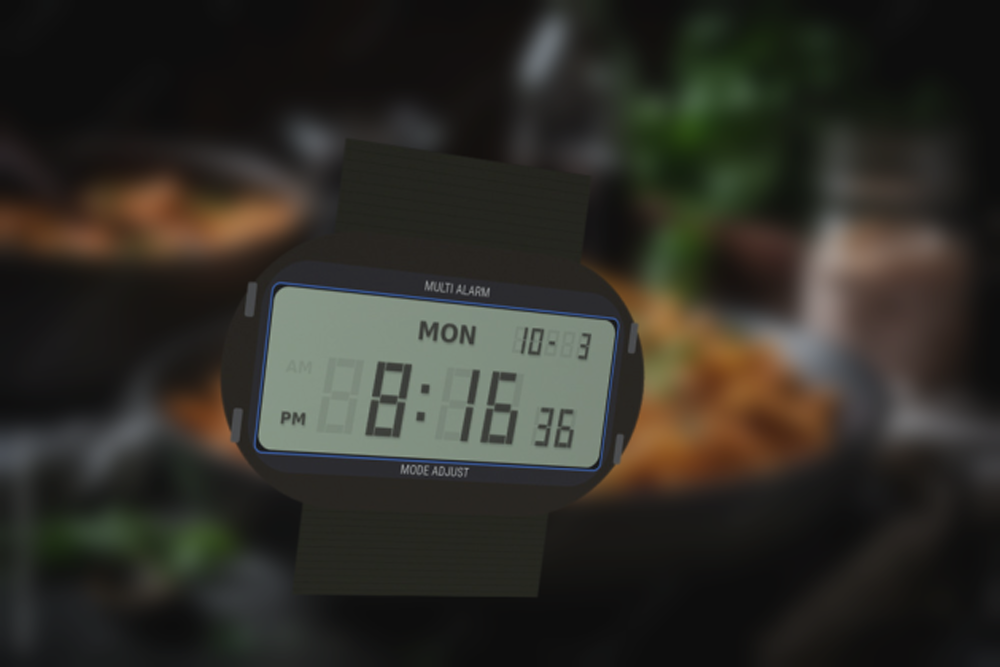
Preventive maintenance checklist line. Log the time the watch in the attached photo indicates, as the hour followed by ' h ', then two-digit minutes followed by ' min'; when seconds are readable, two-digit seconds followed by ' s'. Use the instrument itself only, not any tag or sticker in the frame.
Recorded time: 8 h 16 min 36 s
